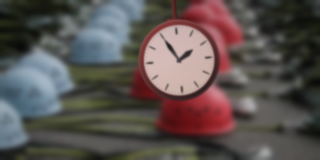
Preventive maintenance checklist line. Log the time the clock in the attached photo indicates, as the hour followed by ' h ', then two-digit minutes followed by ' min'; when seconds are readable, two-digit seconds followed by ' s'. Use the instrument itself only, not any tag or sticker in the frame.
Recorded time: 1 h 55 min
